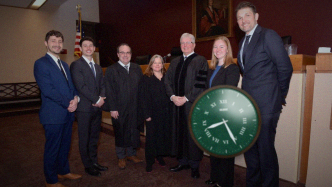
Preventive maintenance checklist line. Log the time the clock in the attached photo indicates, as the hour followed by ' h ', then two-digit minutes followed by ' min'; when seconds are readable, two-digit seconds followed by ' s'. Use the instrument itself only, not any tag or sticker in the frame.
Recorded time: 8 h 26 min
